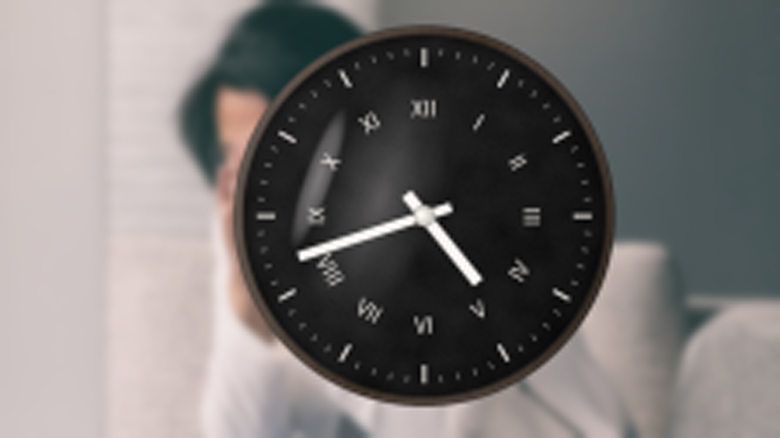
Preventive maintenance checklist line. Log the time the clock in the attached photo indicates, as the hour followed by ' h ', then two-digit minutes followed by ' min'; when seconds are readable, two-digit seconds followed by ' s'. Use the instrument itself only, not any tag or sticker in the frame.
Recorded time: 4 h 42 min
